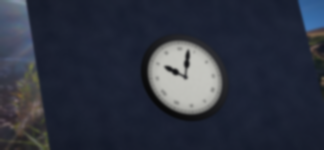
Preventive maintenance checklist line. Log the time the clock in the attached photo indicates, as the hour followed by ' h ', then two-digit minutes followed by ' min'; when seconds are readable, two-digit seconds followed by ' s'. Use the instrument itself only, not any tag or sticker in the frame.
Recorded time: 10 h 03 min
